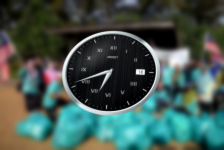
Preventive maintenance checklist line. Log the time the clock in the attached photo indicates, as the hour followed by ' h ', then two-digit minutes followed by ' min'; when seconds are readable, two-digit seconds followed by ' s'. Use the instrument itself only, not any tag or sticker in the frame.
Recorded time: 6 h 41 min
